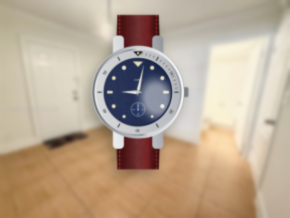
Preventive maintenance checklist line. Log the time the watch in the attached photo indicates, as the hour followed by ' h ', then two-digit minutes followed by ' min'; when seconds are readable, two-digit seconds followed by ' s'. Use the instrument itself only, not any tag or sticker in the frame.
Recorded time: 9 h 02 min
